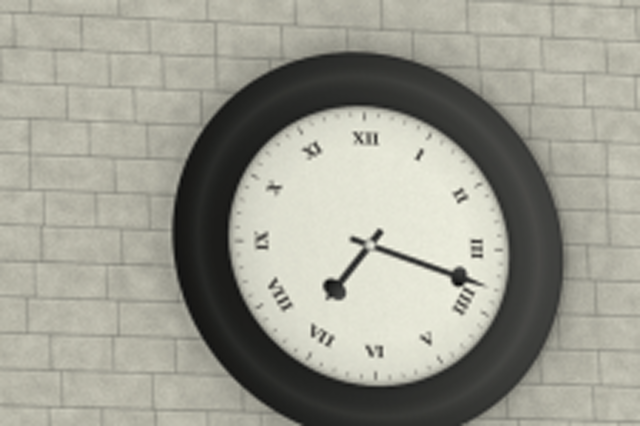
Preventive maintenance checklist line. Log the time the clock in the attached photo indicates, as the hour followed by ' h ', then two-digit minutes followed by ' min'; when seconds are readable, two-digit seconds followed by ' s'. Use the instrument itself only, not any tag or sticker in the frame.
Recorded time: 7 h 18 min
